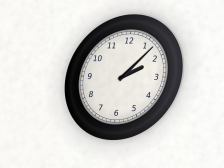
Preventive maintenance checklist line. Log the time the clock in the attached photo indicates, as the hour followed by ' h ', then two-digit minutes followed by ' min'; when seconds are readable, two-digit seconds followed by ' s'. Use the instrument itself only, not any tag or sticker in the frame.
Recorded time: 2 h 07 min
